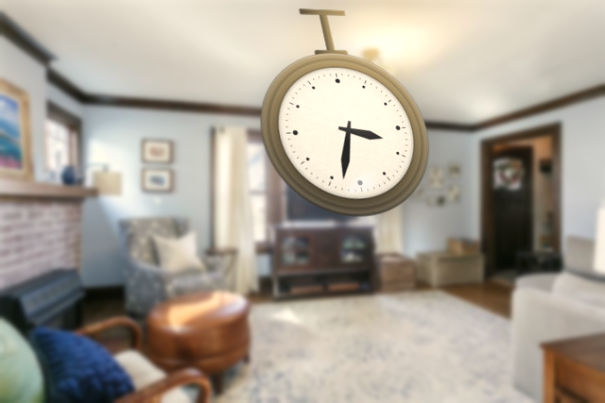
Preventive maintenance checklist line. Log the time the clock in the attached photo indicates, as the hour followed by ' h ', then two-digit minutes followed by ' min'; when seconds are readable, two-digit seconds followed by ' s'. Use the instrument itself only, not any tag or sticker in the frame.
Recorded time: 3 h 33 min
